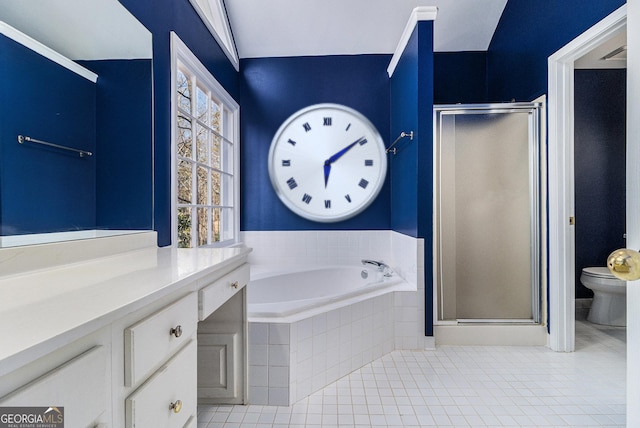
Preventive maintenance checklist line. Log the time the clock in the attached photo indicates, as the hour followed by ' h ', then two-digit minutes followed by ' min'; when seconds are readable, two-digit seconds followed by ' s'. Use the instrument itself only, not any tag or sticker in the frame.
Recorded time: 6 h 09 min
